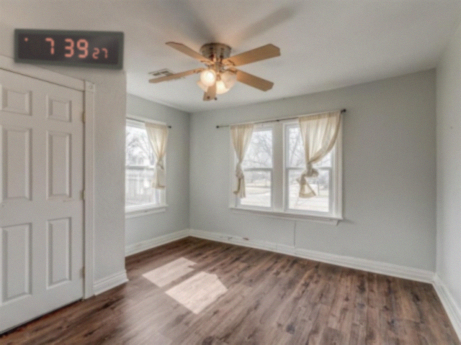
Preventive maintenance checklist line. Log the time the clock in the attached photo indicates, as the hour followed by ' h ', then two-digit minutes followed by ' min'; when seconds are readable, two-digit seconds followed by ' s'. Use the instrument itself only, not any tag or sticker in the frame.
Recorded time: 7 h 39 min
